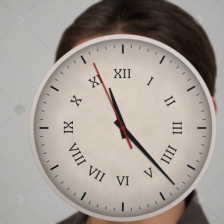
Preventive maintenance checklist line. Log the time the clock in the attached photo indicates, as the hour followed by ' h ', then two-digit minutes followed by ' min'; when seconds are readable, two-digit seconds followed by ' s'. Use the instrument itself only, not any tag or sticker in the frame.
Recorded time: 11 h 22 min 56 s
